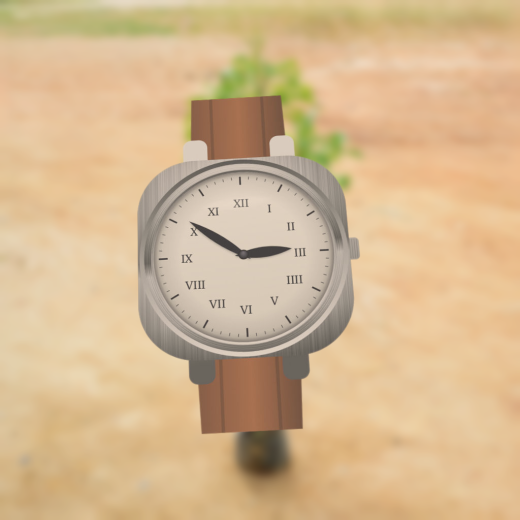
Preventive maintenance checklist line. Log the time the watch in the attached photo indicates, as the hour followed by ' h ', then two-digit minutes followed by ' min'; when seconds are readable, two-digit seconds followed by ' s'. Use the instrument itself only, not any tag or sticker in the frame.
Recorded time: 2 h 51 min
